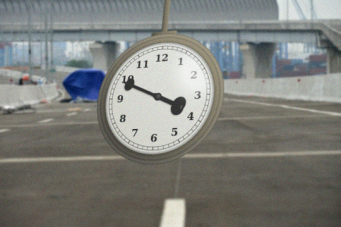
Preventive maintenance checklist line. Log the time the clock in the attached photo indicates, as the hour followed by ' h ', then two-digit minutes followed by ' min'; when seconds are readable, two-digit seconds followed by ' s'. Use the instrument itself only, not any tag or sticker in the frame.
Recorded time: 3 h 49 min
